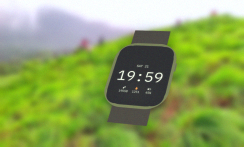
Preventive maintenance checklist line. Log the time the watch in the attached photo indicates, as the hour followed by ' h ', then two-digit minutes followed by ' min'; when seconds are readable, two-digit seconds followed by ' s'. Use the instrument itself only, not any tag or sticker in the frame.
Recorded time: 19 h 59 min
